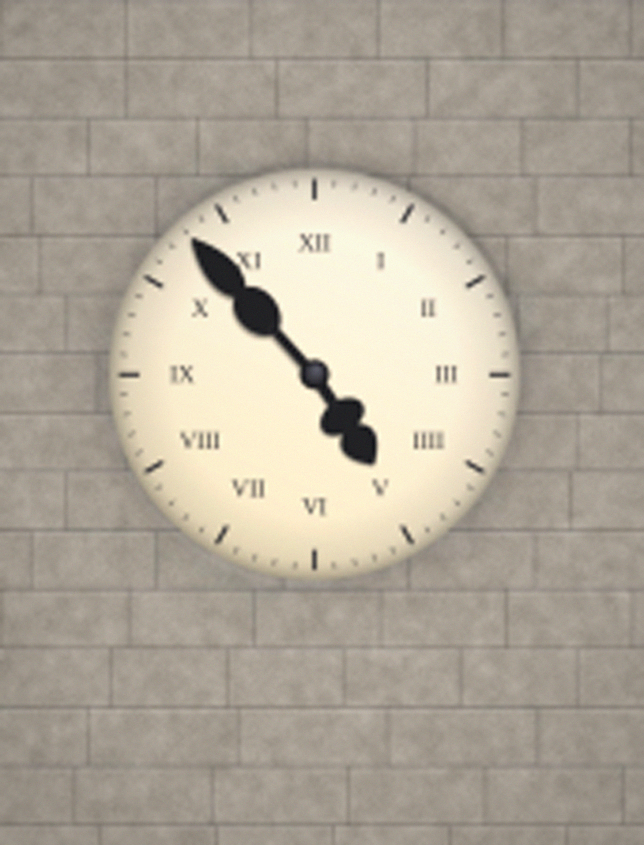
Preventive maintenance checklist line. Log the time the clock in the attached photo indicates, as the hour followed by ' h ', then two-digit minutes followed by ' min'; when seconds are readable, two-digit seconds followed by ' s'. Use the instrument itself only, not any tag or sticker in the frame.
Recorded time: 4 h 53 min
